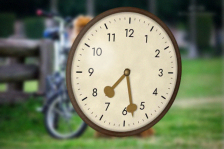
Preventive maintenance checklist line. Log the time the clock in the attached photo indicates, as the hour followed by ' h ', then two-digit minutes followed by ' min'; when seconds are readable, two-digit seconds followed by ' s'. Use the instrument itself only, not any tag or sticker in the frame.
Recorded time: 7 h 28 min
